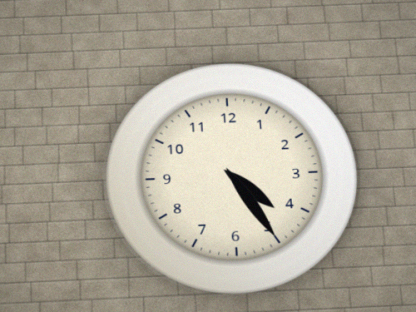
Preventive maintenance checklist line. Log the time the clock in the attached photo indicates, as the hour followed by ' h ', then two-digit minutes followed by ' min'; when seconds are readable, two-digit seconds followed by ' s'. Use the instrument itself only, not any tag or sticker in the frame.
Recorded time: 4 h 25 min
